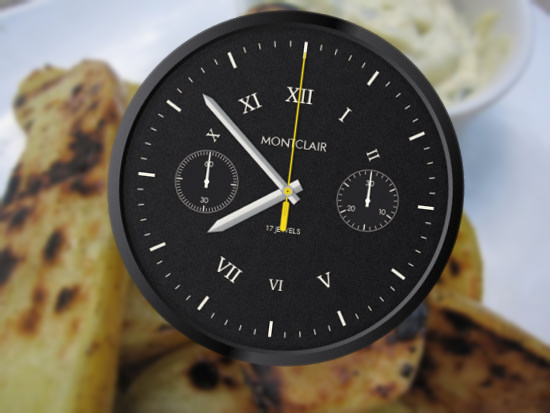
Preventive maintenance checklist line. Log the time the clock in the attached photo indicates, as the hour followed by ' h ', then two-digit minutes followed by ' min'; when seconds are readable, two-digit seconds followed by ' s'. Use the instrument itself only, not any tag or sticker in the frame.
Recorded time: 7 h 52 min
